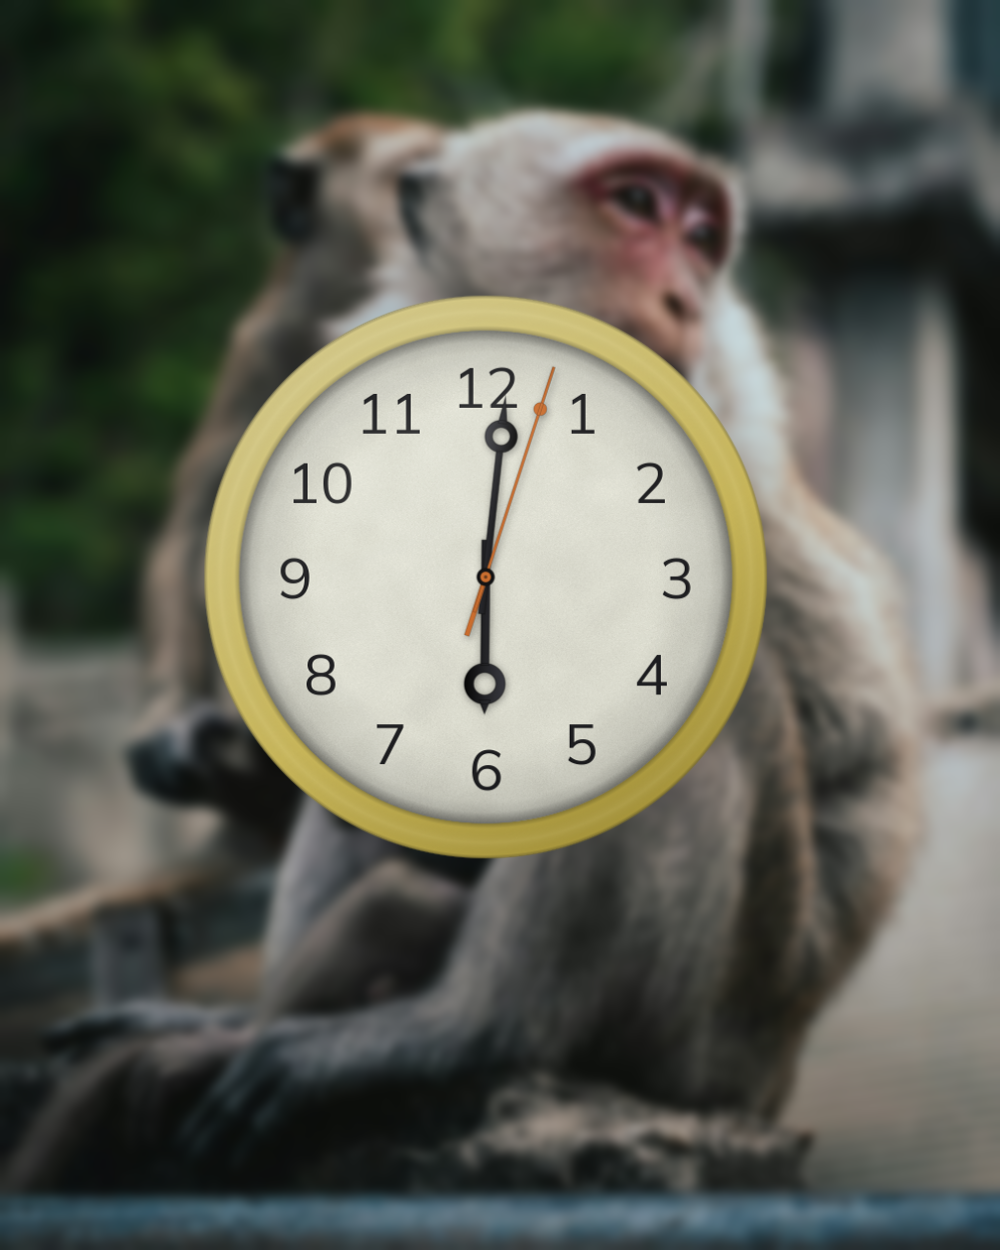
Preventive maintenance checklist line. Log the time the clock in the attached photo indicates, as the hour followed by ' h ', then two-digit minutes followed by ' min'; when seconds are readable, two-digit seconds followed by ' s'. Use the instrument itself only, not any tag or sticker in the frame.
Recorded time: 6 h 01 min 03 s
